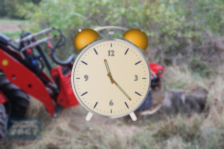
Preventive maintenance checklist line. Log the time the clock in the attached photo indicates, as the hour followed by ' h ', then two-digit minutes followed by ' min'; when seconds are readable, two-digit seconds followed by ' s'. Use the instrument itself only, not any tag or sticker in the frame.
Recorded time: 11 h 23 min
